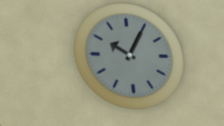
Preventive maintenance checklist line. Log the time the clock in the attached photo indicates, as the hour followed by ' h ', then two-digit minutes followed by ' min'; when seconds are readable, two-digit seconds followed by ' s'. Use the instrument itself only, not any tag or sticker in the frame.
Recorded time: 10 h 05 min
